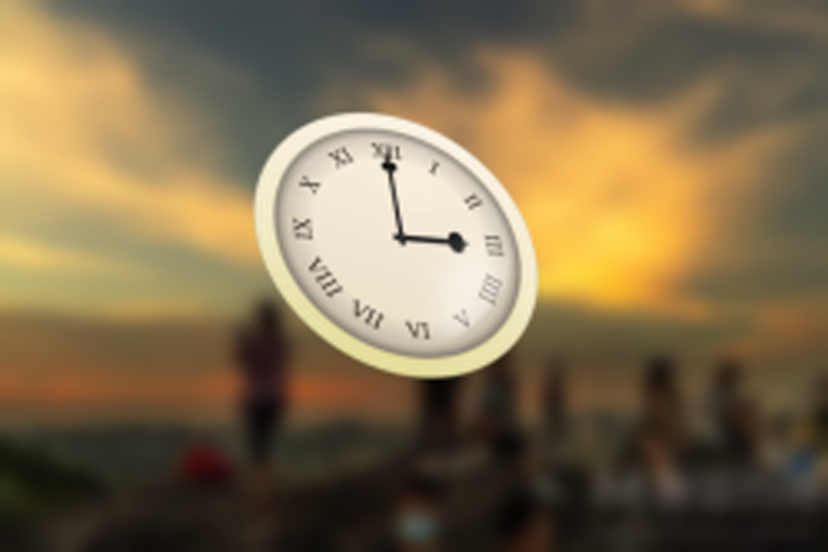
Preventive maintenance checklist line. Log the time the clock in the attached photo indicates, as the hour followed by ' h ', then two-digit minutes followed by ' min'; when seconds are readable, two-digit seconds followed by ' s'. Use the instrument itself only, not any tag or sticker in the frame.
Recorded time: 3 h 00 min
